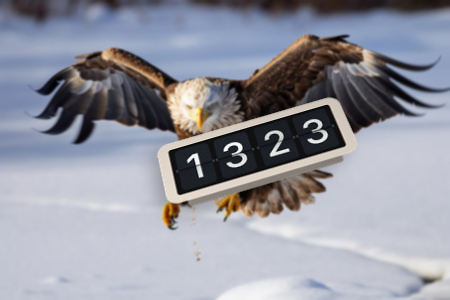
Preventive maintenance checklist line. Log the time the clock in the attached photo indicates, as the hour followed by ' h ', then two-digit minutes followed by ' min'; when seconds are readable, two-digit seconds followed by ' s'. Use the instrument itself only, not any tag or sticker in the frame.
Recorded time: 13 h 23 min
